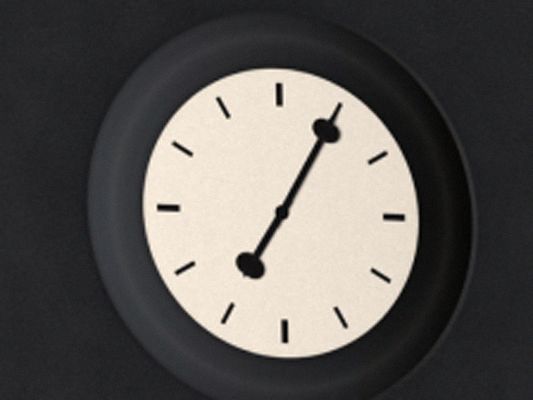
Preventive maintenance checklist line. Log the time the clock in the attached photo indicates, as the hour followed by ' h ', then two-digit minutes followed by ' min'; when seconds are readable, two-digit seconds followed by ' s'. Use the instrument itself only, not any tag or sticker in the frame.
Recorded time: 7 h 05 min
